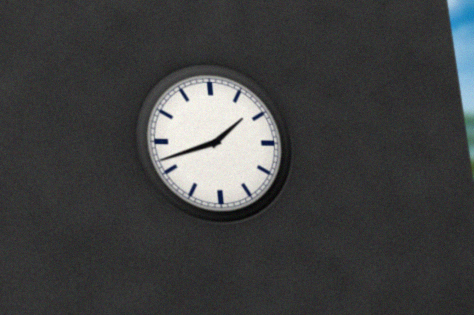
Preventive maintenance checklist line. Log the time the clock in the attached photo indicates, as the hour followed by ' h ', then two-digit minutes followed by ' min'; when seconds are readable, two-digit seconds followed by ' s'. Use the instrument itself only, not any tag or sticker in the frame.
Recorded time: 1 h 42 min
